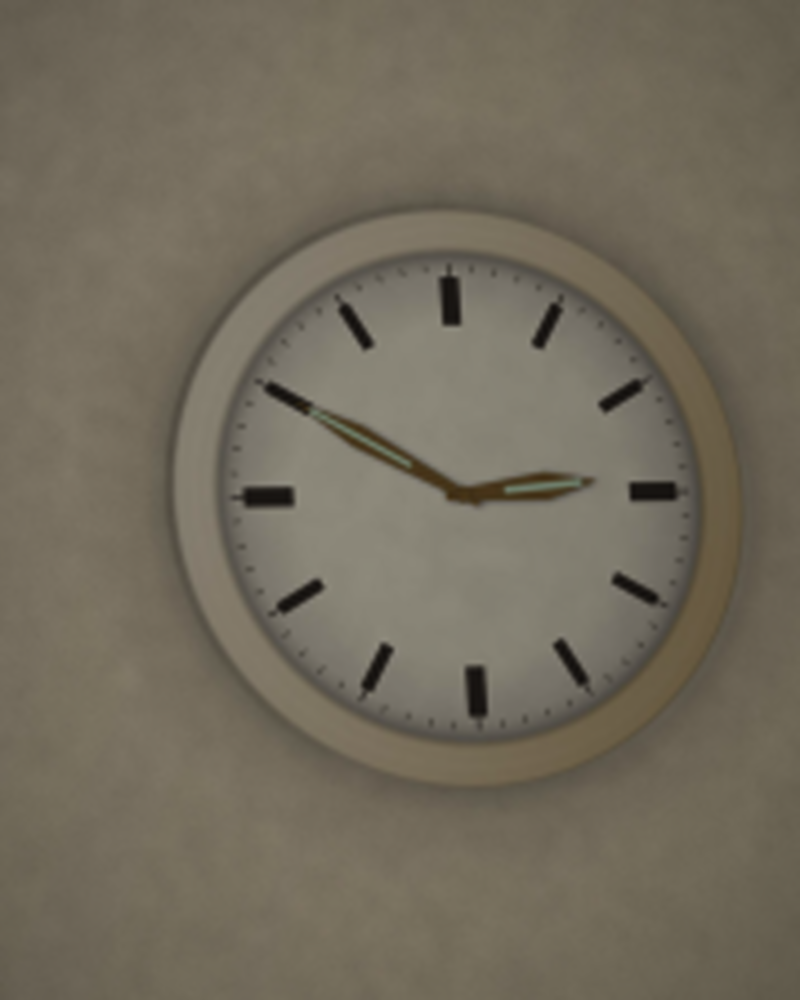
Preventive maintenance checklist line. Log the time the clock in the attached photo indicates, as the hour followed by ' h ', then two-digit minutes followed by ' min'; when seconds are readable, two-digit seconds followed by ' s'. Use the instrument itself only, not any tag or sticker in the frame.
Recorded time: 2 h 50 min
